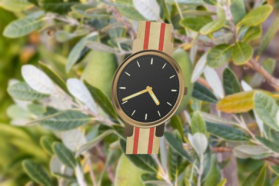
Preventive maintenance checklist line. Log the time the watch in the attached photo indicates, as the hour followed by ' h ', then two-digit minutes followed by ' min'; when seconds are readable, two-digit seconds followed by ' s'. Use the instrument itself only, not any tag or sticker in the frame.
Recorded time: 4 h 41 min
